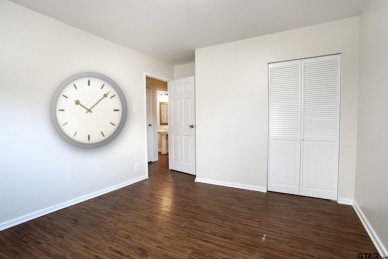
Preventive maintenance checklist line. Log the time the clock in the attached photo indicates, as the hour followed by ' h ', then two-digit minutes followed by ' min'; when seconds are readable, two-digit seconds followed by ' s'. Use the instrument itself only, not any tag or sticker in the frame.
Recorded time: 10 h 08 min
